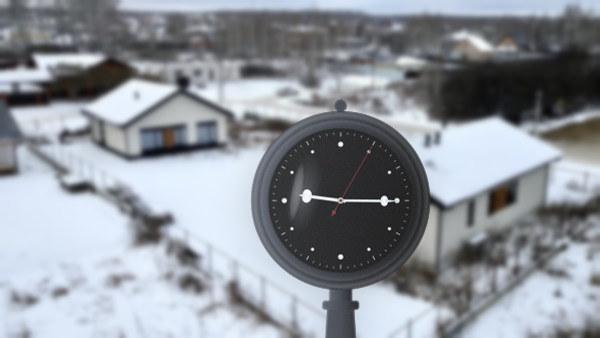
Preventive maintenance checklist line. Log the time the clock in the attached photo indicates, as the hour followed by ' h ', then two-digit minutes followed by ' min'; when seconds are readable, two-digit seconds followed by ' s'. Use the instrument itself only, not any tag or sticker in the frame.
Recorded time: 9 h 15 min 05 s
